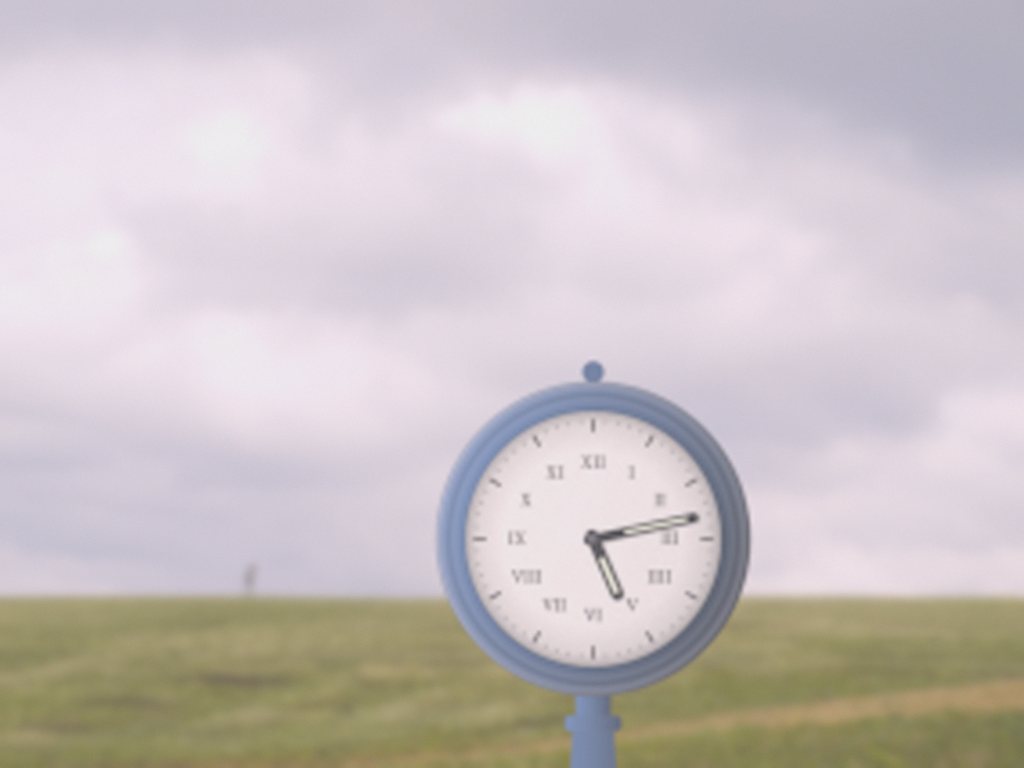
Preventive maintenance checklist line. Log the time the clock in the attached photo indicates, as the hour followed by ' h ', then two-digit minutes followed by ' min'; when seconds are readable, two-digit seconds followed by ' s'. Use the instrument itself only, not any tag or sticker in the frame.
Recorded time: 5 h 13 min
